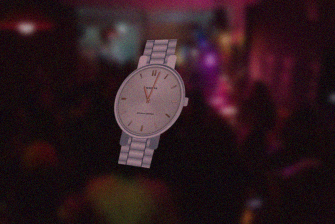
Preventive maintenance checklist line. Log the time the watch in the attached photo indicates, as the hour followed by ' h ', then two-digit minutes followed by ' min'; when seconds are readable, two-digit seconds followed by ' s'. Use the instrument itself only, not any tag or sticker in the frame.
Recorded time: 11 h 02 min
